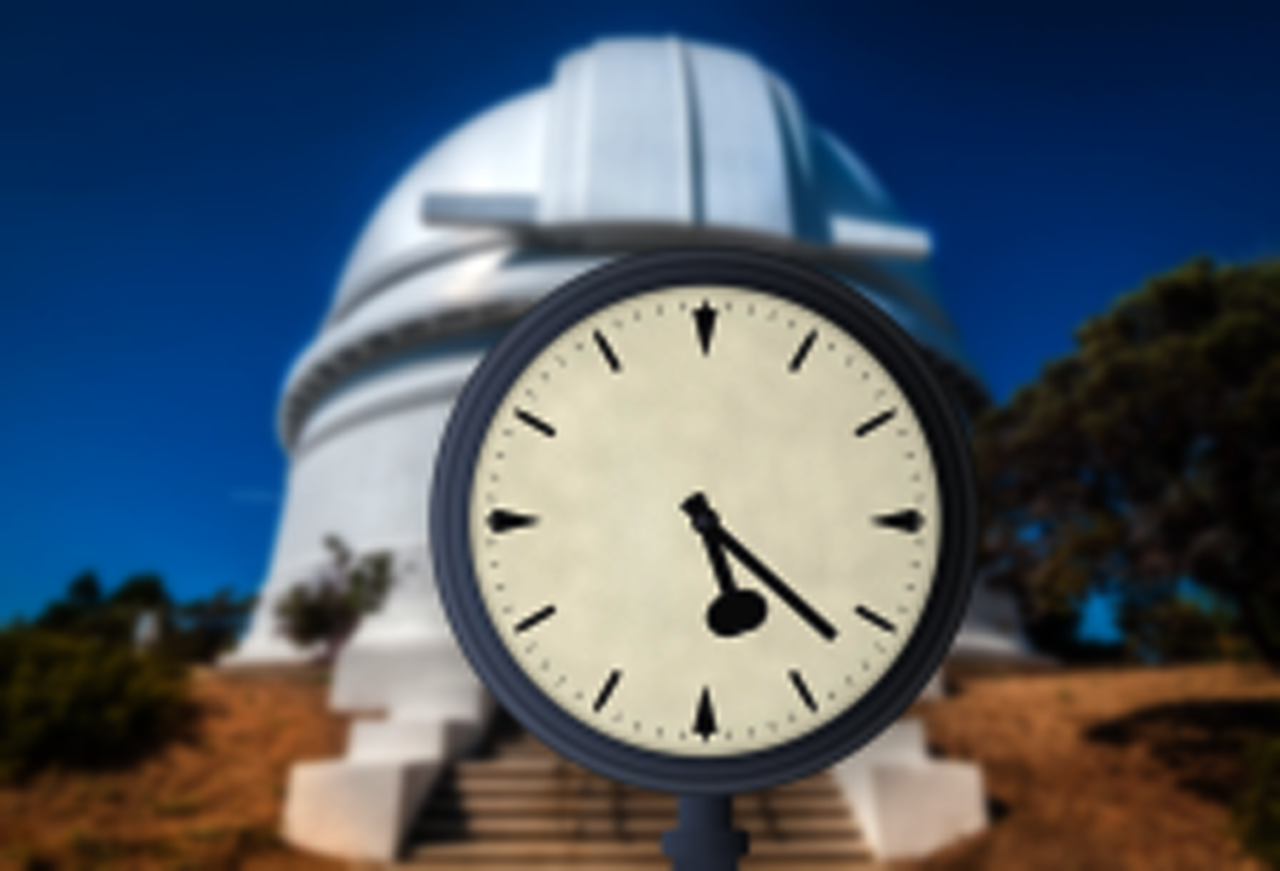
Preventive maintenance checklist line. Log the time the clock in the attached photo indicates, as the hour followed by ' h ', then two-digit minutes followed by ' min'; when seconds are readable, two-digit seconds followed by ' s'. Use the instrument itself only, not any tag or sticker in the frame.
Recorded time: 5 h 22 min
